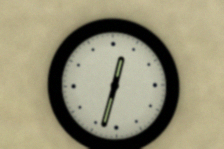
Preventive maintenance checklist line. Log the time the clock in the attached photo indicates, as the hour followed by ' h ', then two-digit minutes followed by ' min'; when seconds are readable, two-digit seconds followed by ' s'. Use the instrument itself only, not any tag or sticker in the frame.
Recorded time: 12 h 33 min
